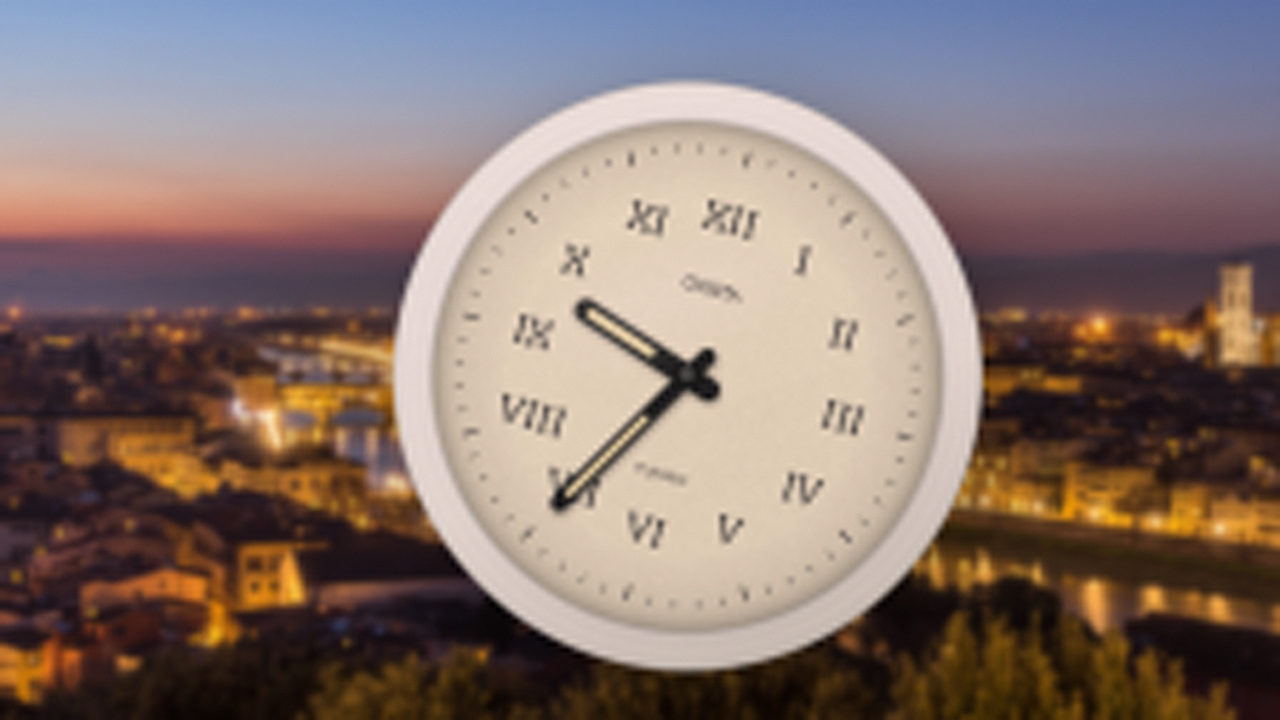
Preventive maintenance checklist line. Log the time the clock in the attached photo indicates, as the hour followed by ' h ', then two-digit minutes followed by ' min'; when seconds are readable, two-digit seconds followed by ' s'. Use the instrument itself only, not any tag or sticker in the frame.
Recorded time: 9 h 35 min
